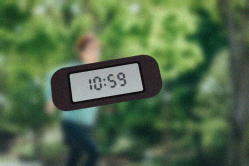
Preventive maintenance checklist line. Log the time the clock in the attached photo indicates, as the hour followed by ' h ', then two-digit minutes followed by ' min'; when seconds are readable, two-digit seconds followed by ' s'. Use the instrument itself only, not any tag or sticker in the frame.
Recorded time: 10 h 59 min
